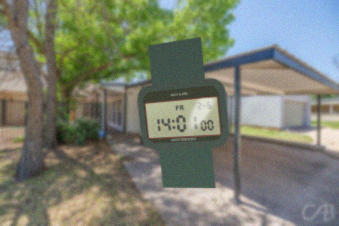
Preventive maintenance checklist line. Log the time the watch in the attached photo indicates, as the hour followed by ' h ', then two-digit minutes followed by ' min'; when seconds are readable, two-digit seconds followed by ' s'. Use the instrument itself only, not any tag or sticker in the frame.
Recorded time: 14 h 01 min 00 s
